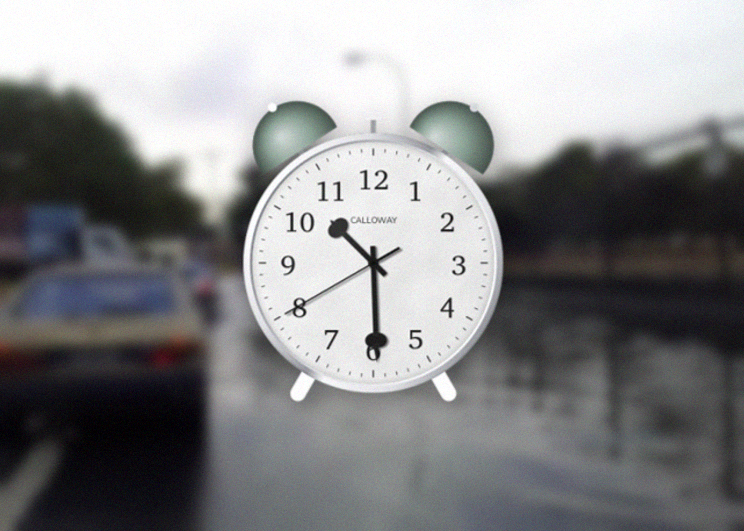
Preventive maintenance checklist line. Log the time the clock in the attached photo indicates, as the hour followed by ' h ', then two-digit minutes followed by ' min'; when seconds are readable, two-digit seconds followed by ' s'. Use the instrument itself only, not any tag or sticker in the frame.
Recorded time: 10 h 29 min 40 s
